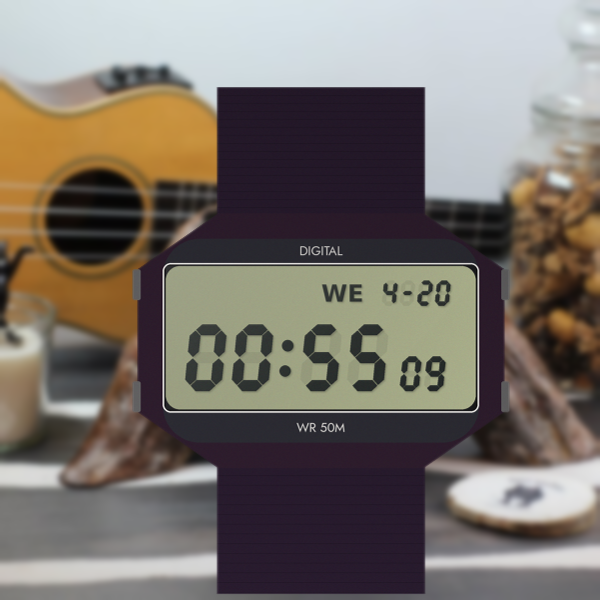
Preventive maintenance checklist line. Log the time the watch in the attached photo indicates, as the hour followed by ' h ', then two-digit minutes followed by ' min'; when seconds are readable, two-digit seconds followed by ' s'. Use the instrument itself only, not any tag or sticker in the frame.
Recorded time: 0 h 55 min 09 s
